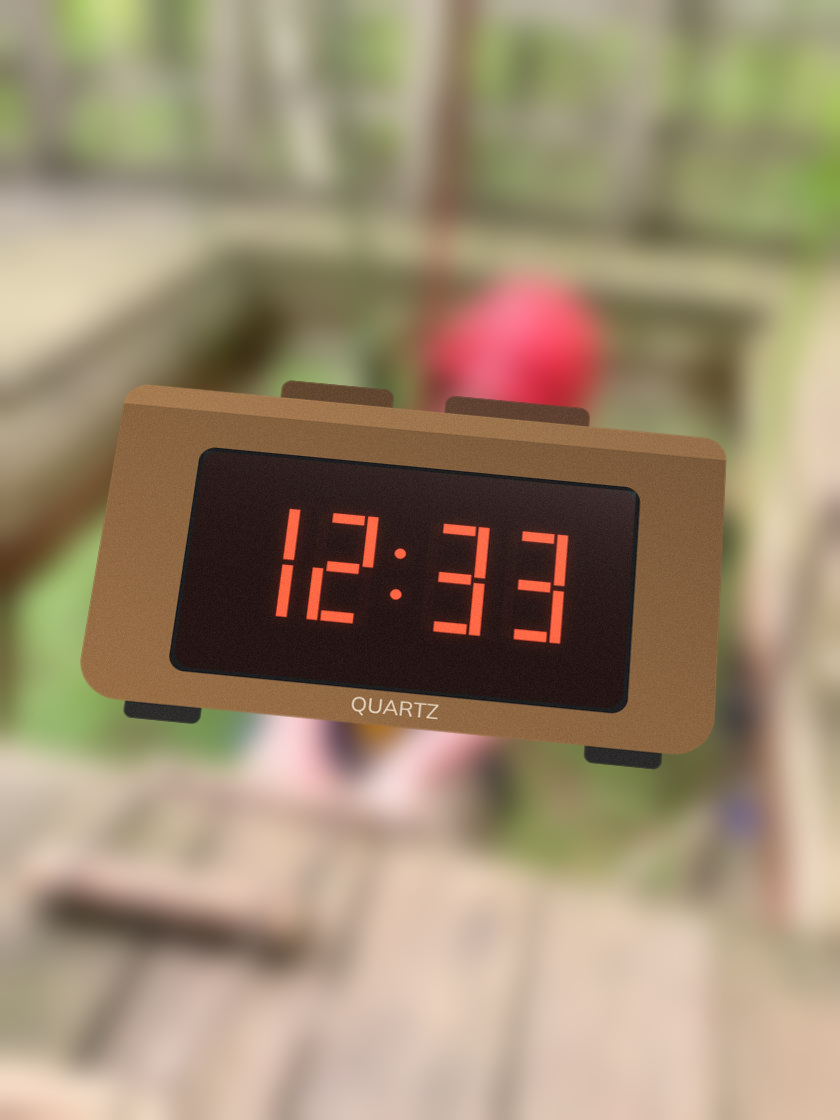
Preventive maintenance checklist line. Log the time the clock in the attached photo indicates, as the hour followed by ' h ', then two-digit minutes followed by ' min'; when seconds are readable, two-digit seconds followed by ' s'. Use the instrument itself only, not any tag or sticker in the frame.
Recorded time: 12 h 33 min
